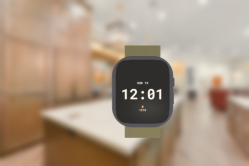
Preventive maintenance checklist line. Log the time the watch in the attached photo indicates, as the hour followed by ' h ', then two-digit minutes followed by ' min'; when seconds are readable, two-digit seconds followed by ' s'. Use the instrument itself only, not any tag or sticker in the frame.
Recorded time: 12 h 01 min
